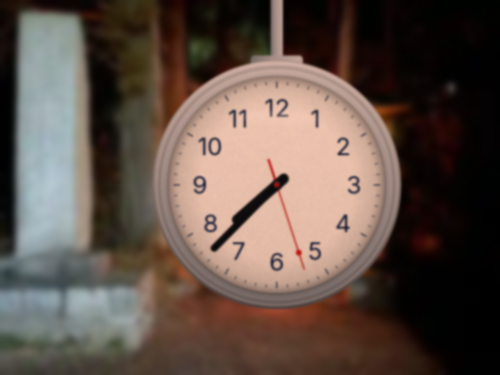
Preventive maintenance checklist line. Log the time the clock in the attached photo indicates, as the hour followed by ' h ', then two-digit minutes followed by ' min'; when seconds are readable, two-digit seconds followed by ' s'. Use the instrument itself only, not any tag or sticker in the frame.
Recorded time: 7 h 37 min 27 s
